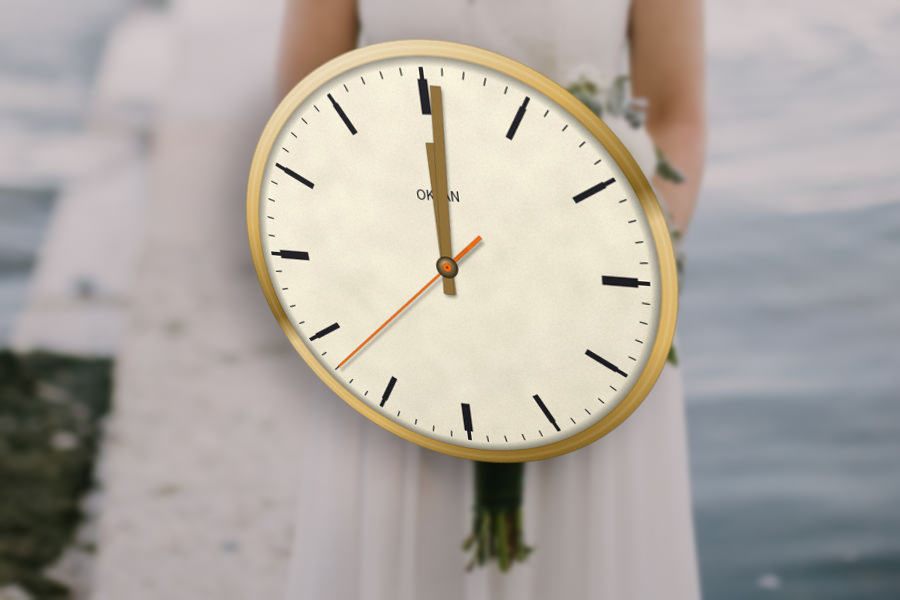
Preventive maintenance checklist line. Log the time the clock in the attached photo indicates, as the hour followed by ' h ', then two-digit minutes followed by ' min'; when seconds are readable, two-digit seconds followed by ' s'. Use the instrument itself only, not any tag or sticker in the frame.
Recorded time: 12 h 00 min 38 s
